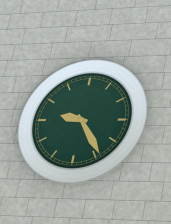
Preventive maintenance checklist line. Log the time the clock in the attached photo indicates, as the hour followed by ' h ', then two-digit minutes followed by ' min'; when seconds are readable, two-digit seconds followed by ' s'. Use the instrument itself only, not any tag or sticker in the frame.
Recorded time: 9 h 24 min
